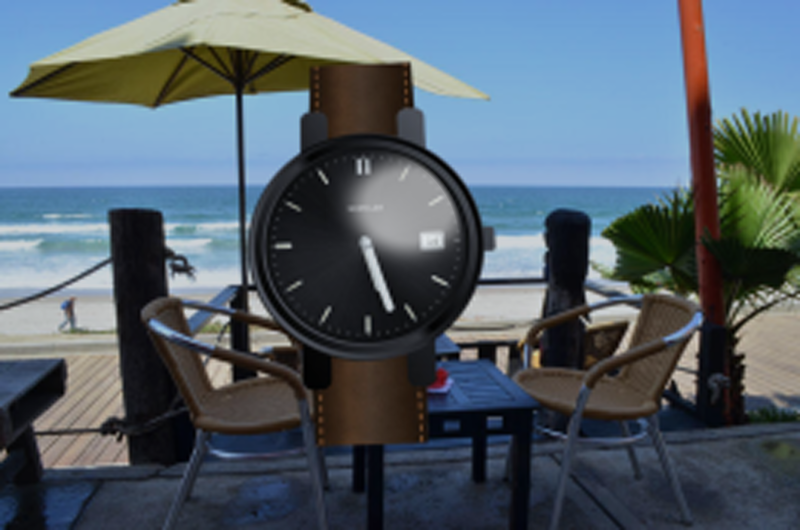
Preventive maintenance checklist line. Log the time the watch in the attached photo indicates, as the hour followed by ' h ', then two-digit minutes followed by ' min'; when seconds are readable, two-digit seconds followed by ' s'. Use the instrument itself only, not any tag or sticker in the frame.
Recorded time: 5 h 27 min
